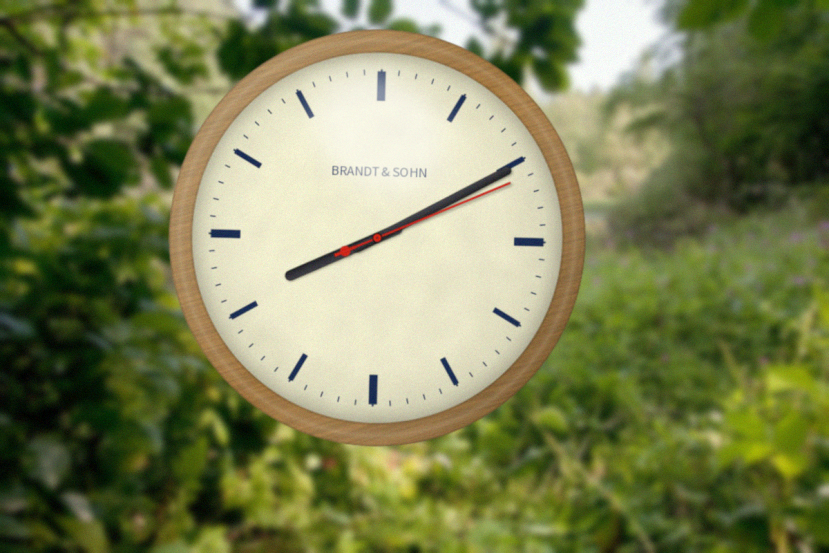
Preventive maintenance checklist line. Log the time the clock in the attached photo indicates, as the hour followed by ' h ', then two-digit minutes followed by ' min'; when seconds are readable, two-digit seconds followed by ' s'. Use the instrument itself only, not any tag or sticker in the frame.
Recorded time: 8 h 10 min 11 s
